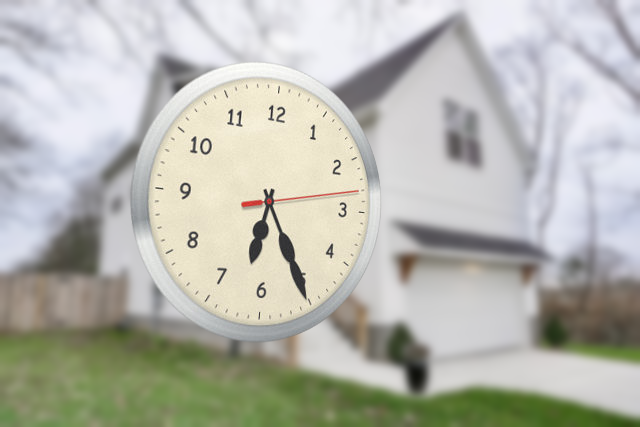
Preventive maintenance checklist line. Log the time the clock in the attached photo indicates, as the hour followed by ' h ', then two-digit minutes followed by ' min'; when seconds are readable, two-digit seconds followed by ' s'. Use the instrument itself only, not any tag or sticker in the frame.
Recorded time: 6 h 25 min 13 s
